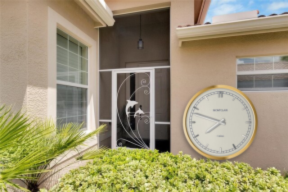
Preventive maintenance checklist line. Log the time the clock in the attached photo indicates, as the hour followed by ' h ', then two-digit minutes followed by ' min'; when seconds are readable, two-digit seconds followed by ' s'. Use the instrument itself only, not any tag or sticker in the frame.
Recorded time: 7 h 48 min
